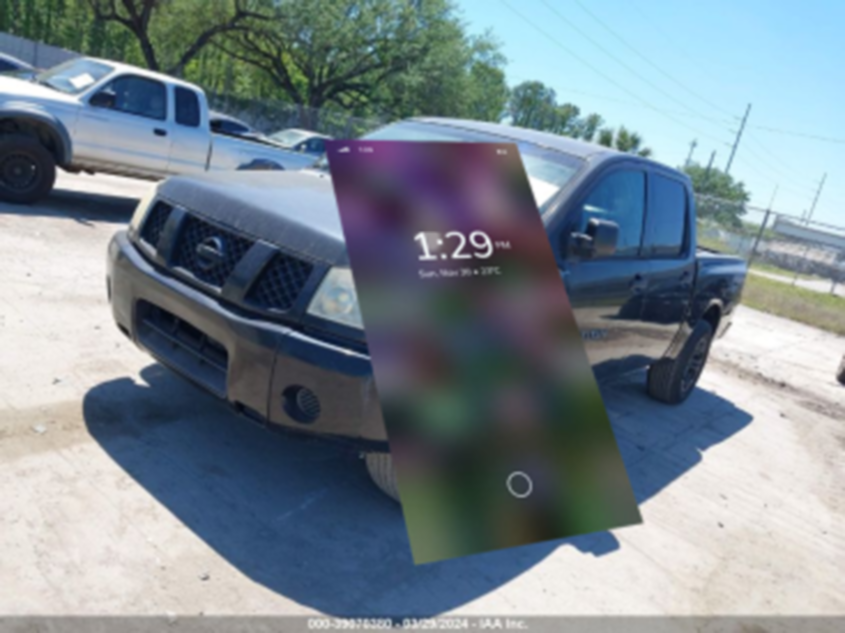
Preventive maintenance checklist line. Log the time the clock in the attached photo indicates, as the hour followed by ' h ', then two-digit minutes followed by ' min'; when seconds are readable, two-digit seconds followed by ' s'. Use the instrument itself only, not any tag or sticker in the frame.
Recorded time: 1 h 29 min
